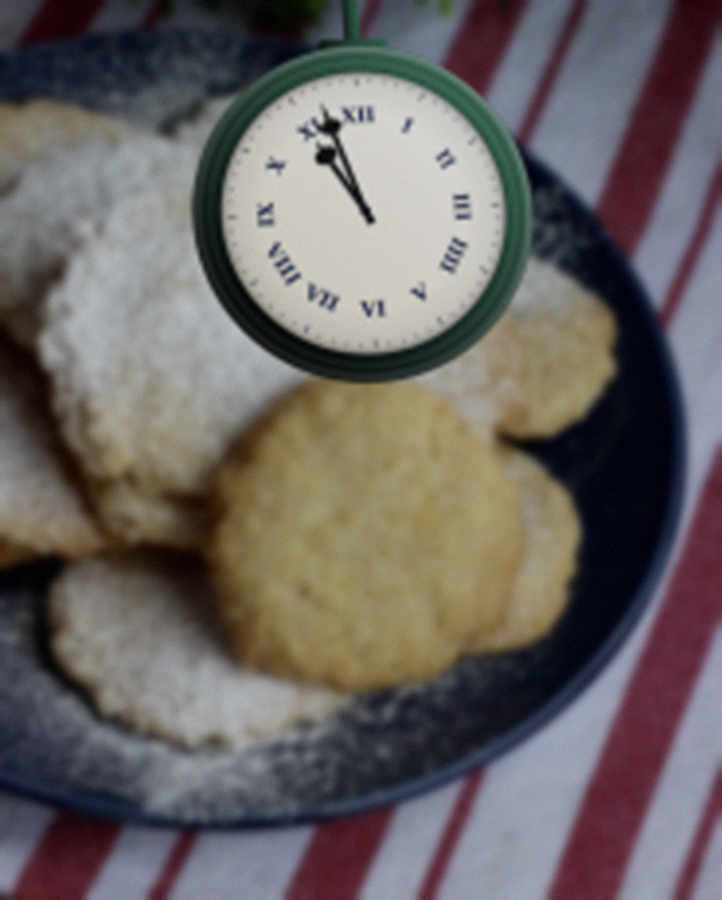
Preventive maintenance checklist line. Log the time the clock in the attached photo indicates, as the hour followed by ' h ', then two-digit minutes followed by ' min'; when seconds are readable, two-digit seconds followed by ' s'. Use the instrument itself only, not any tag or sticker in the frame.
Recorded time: 10 h 57 min
